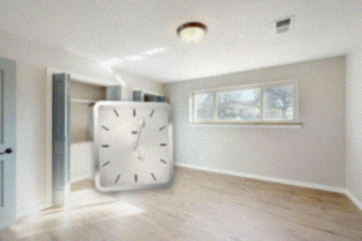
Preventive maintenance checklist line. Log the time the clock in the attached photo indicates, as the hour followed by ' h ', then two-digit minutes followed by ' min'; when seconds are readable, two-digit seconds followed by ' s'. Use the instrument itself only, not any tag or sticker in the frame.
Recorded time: 5 h 03 min
